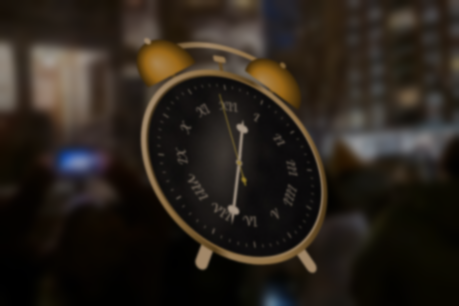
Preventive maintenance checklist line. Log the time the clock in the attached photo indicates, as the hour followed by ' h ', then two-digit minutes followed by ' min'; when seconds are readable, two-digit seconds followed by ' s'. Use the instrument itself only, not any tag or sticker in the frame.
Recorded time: 12 h 32 min 59 s
